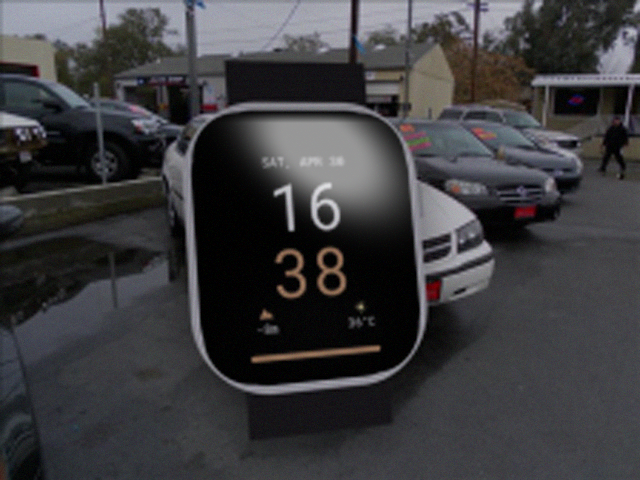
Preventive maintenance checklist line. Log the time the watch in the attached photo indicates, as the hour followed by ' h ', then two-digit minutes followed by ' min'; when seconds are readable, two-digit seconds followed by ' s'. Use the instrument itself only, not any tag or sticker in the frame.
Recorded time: 16 h 38 min
